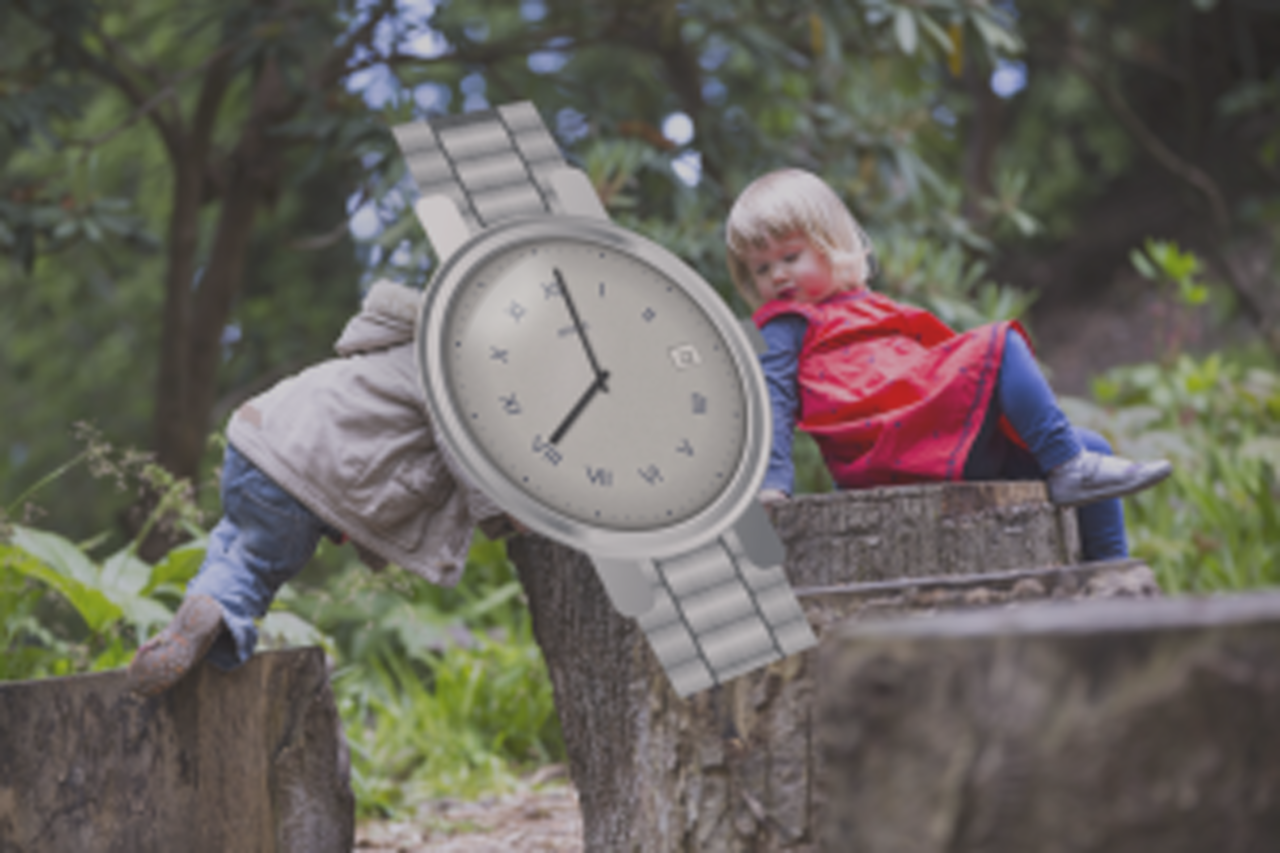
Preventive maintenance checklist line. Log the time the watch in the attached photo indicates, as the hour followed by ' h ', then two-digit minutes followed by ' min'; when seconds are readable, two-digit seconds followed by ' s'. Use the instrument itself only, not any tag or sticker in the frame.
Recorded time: 8 h 01 min
